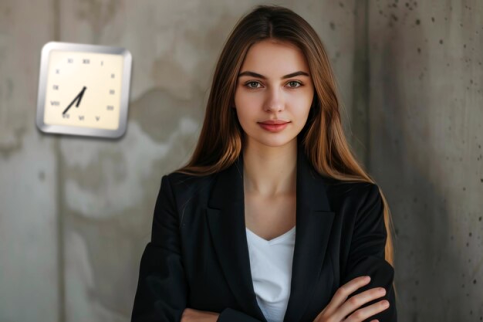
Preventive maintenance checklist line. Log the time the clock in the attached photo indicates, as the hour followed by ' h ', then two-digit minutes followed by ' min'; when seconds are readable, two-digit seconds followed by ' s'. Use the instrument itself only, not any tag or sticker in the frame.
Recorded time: 6 h 36 min
